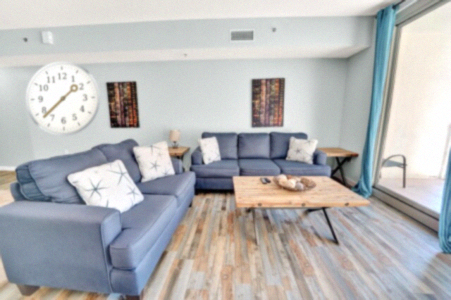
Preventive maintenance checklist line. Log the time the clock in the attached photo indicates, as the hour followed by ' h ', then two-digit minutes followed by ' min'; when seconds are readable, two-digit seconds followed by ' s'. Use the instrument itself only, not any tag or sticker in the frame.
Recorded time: 1 h 38 min
